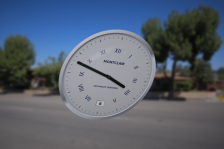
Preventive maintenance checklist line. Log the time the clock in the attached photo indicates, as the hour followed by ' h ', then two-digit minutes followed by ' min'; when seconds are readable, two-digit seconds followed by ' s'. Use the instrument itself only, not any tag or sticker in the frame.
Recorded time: 3 h 48 min
